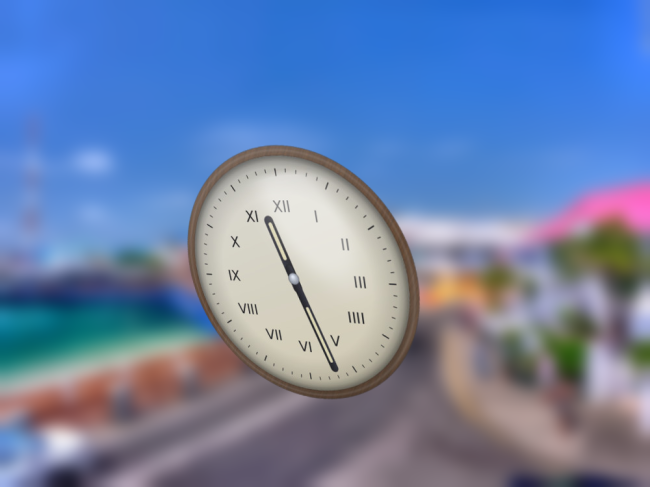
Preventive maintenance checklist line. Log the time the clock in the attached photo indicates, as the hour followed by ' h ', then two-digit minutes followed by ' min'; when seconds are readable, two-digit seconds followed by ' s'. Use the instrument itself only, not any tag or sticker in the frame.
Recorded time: 11 h 27 min
